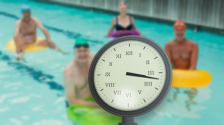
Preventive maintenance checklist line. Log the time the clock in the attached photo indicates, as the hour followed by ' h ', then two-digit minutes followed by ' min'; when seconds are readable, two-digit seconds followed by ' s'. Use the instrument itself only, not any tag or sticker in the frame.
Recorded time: 3 h 17 min
